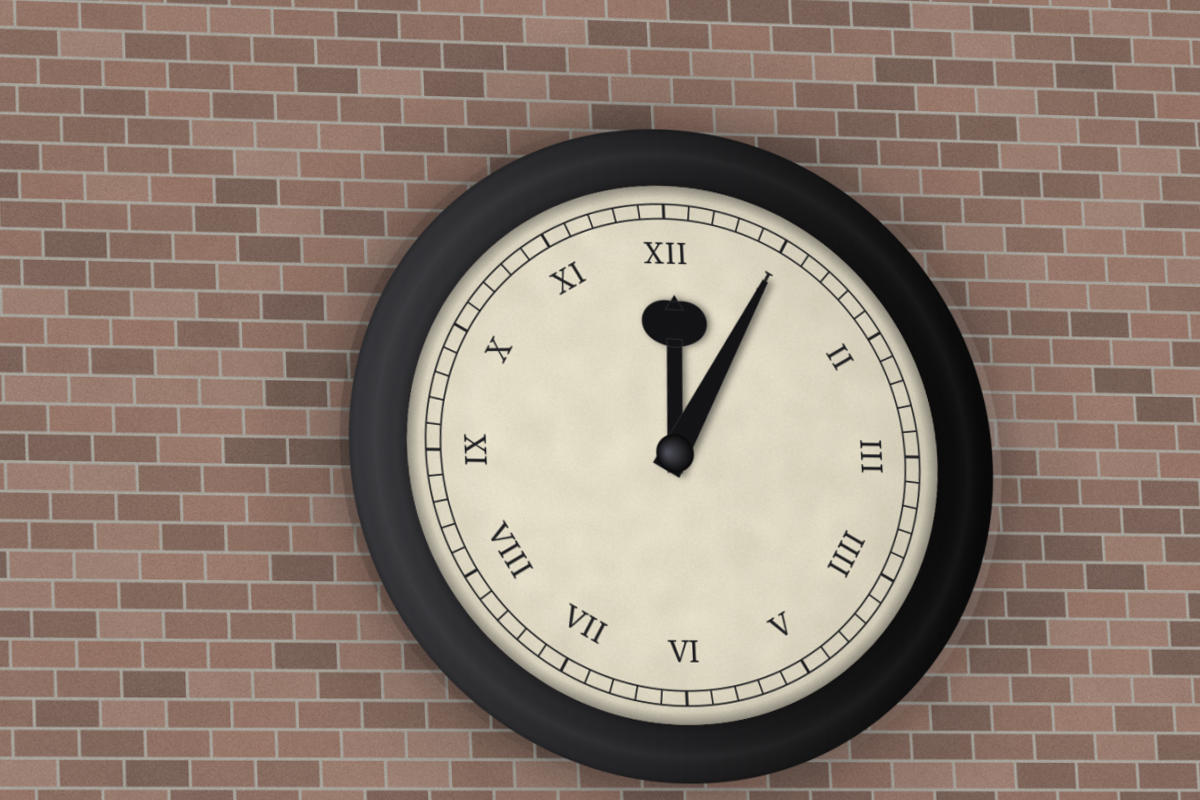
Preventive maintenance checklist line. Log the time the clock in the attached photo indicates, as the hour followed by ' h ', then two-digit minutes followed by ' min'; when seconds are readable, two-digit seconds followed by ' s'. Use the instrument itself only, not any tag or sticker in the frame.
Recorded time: 12 h 05 min
